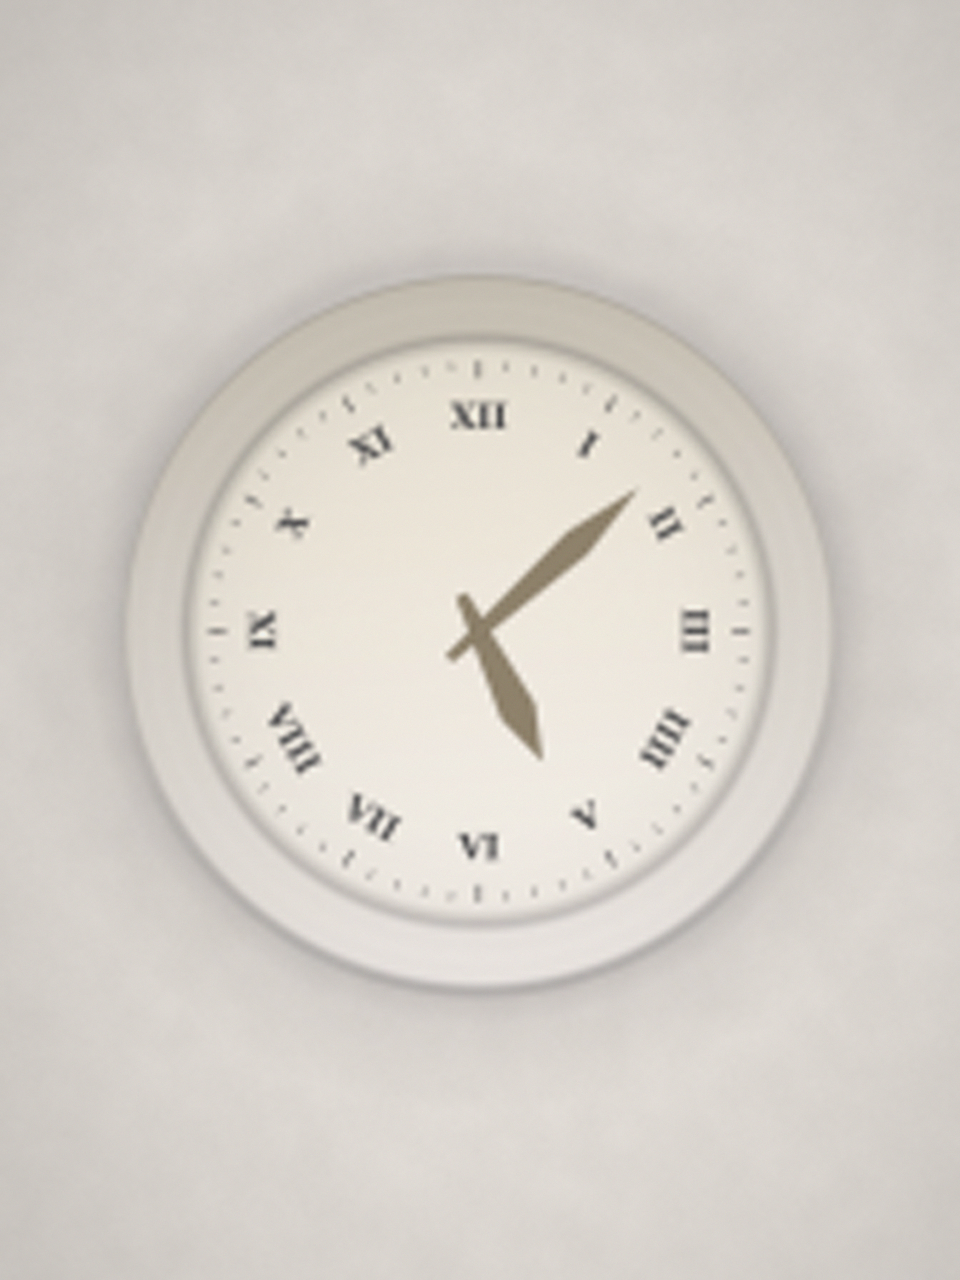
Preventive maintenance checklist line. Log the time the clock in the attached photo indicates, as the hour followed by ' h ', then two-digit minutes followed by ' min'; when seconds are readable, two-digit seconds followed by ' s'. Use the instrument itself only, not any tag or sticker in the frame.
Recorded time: 5 h 08 min
